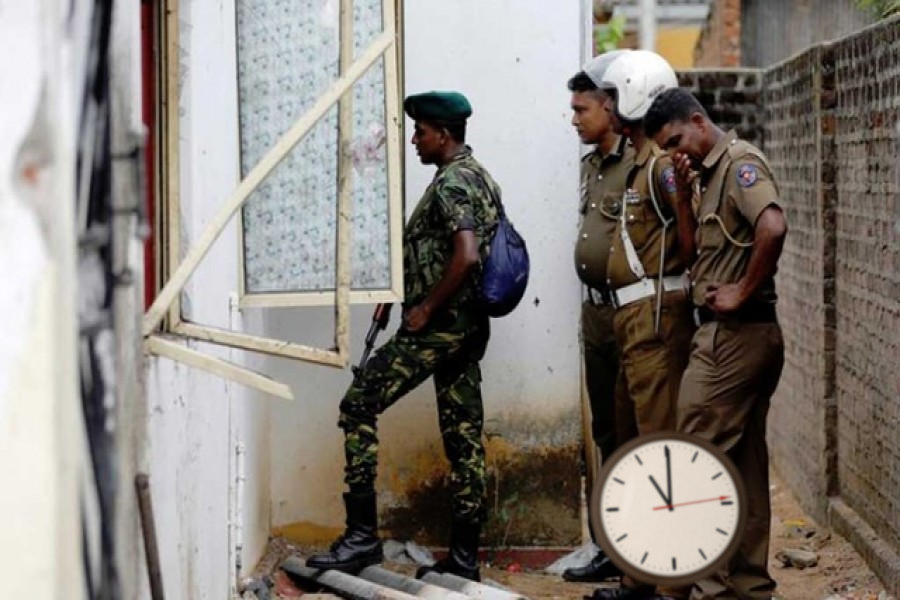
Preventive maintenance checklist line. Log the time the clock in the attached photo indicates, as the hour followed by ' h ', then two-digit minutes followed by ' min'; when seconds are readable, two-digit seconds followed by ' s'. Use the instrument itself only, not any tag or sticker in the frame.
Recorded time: 11 h 00 min 14 s
